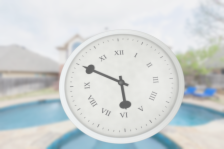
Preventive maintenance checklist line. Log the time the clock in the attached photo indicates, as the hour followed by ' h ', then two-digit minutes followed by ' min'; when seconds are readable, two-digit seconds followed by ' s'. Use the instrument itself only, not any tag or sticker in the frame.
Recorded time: 5 h 50 min
